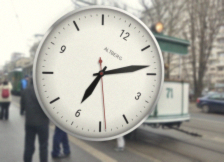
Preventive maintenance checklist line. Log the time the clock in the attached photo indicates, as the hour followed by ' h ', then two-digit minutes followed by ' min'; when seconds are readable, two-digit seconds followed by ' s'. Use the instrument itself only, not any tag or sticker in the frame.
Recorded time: 6 h 08 min 24 s
